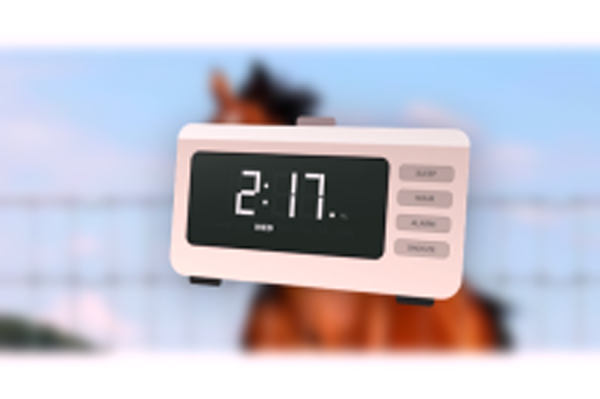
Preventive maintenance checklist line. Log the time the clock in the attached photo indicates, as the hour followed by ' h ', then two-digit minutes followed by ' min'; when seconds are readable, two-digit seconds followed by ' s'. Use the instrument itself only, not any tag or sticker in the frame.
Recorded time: 2 h 17 min
